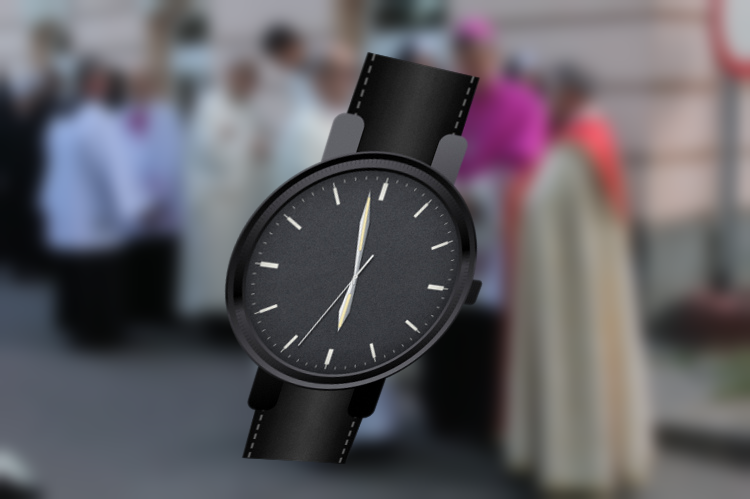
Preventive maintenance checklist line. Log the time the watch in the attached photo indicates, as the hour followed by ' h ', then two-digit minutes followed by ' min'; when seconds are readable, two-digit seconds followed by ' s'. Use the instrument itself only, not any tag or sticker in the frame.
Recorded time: 5 h 58 min 34 s
